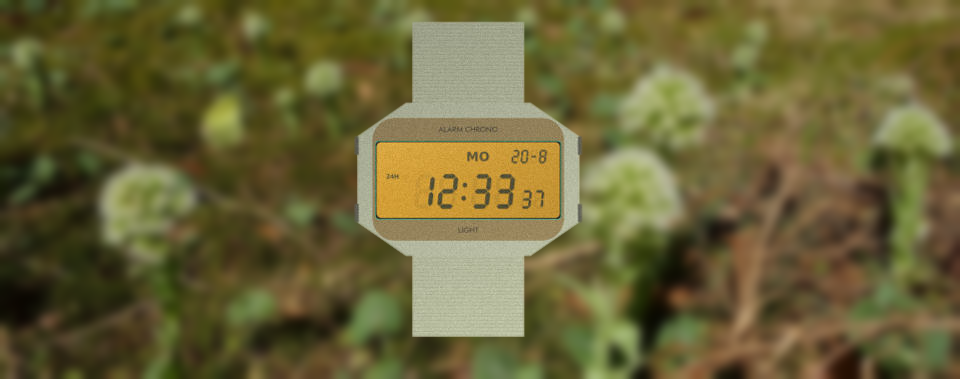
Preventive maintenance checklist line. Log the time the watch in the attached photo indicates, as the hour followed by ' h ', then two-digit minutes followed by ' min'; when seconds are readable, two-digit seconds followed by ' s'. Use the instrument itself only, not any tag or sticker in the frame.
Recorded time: 12 h 33 min 37 s
